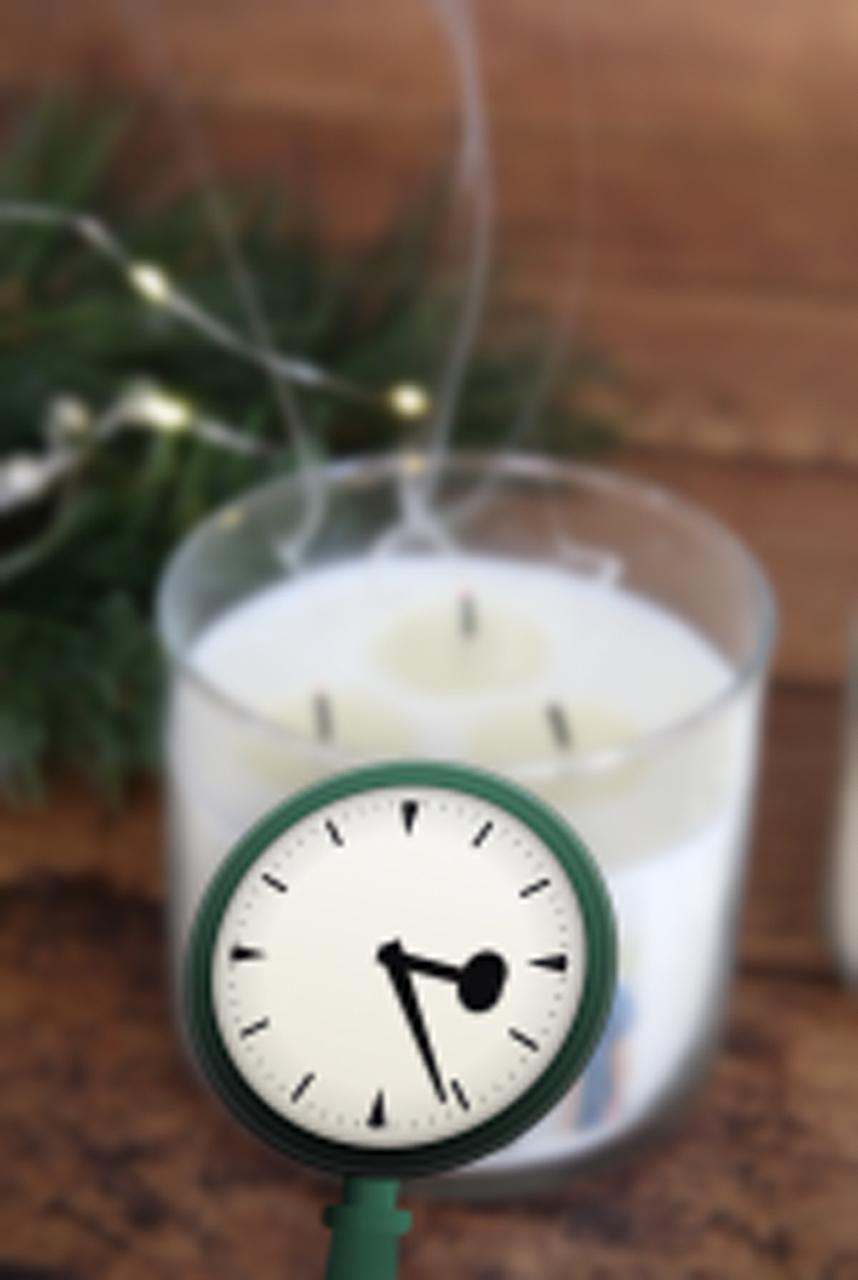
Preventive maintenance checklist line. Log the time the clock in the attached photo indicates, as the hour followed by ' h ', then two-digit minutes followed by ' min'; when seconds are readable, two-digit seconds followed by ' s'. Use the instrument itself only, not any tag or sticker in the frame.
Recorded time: 3 h 26 min
